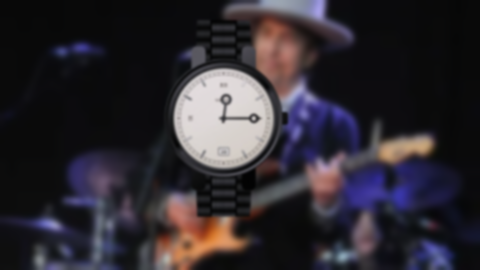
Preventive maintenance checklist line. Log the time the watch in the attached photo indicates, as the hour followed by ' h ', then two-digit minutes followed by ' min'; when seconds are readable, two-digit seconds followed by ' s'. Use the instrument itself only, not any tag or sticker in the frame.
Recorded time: 12 h 15 min
